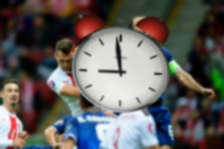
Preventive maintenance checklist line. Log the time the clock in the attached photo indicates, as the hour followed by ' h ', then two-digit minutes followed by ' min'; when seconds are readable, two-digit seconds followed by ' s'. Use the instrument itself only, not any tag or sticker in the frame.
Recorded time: 8 h 59 min
